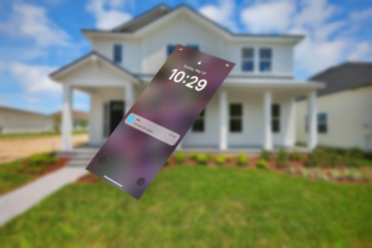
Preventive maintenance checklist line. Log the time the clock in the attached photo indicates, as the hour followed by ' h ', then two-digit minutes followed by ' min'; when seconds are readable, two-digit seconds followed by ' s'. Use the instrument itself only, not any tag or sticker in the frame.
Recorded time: 10 h 29 min
